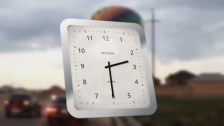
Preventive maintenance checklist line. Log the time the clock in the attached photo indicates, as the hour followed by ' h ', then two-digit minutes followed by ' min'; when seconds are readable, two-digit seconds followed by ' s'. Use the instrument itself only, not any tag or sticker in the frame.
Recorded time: 2 h 30 min
